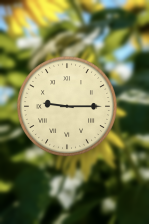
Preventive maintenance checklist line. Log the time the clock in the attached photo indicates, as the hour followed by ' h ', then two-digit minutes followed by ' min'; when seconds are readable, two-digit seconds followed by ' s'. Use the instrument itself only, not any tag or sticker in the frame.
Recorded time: 9 h 15 min
